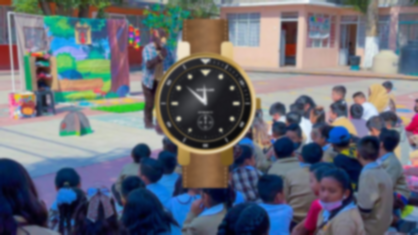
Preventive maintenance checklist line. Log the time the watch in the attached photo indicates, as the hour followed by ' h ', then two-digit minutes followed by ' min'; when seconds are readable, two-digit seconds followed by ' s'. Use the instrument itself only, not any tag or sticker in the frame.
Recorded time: 11 h 52 min
